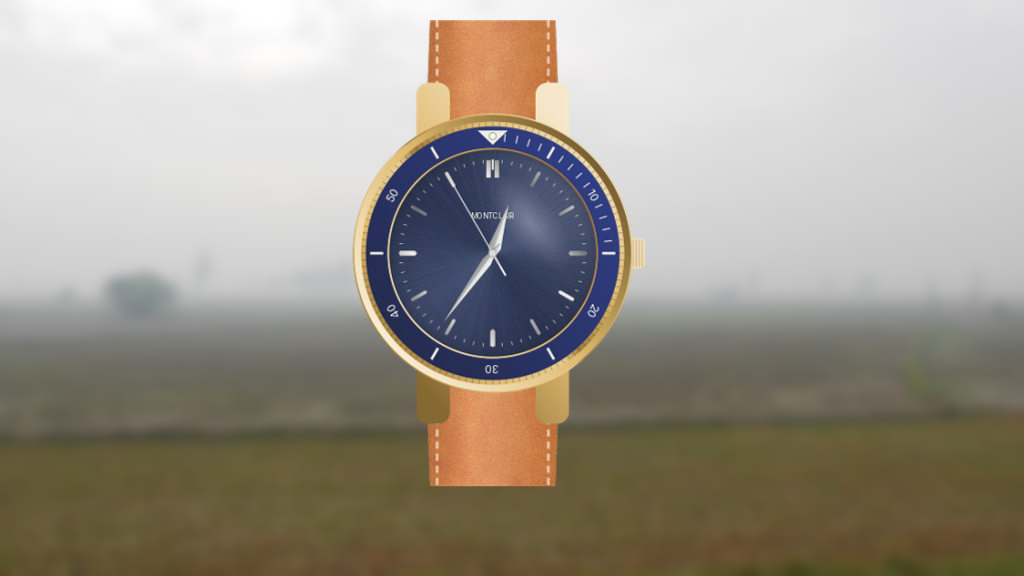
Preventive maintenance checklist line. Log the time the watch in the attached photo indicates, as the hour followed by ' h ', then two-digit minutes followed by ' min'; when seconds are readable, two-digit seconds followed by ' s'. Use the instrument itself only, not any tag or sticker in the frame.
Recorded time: 12 h 35 min 55 s
